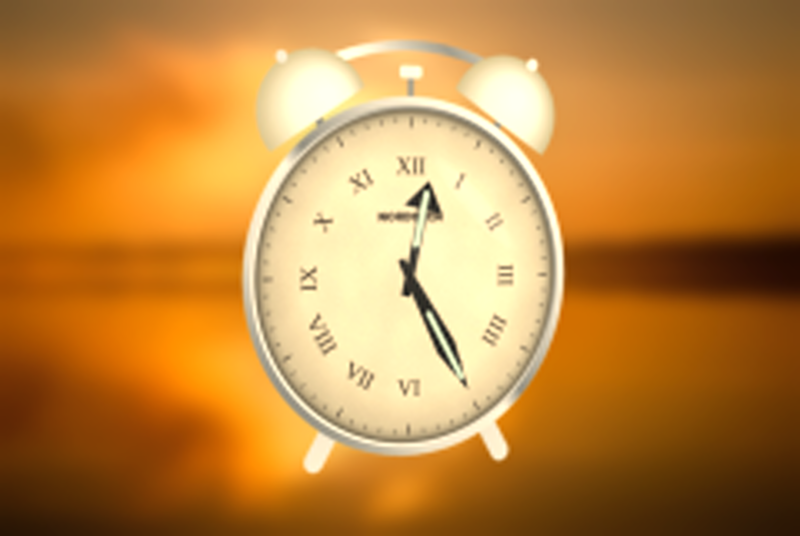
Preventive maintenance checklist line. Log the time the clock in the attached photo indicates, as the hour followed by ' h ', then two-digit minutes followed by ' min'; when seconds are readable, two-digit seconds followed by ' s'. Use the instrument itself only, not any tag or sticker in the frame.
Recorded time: 12 h 25 min
